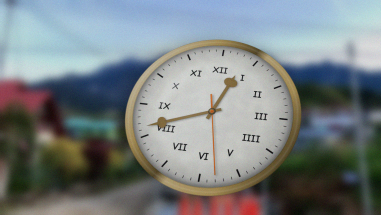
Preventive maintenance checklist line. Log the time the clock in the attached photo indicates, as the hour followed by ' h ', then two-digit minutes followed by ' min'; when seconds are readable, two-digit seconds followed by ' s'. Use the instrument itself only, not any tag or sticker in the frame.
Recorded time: 12 h 41 min 28 s
